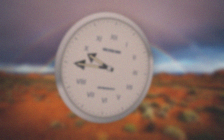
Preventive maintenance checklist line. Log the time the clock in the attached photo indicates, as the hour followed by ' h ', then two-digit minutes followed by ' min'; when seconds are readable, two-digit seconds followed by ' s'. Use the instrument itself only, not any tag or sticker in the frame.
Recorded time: 9 h 45 min
